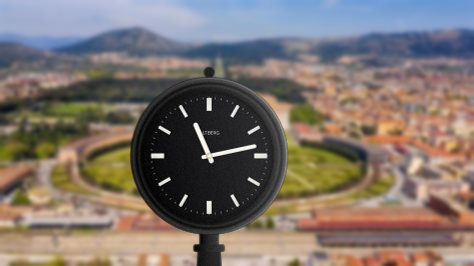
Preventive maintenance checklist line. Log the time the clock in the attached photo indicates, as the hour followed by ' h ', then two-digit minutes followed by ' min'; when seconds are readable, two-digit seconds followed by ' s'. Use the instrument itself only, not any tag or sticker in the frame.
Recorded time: 11 h 13 min
